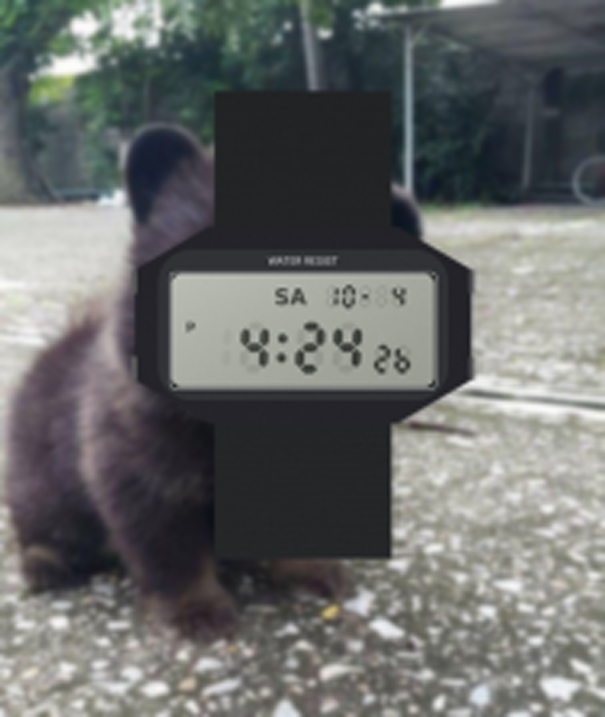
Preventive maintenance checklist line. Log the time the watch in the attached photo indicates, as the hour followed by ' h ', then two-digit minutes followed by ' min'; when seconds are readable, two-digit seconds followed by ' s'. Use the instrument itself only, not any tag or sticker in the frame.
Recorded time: 4 h 24 min 26 s
